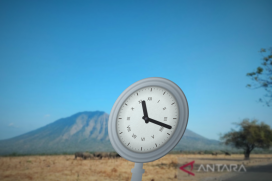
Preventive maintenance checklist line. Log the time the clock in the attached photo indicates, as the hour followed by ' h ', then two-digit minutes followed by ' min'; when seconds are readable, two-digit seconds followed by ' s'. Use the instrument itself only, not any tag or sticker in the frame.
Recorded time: 11 h 18 min
